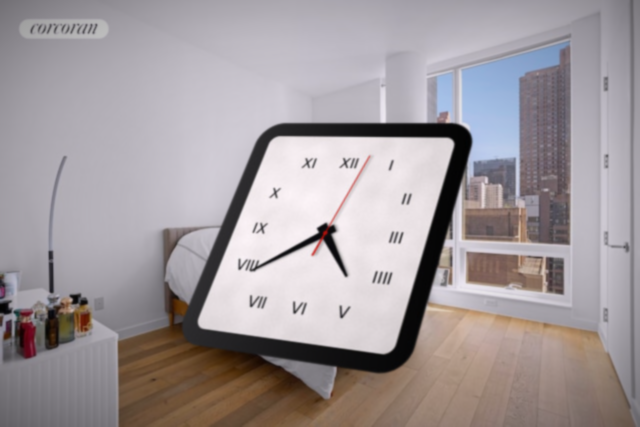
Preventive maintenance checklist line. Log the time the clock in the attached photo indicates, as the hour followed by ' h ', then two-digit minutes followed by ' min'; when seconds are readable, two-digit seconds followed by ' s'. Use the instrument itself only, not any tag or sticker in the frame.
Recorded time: 4 h 39 min 02 s
